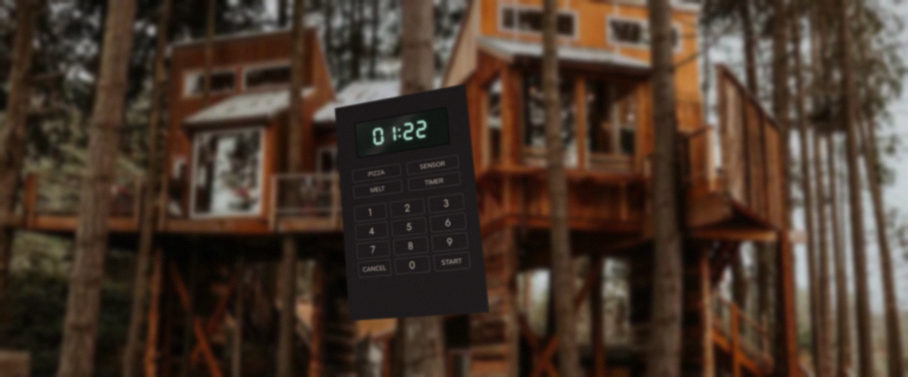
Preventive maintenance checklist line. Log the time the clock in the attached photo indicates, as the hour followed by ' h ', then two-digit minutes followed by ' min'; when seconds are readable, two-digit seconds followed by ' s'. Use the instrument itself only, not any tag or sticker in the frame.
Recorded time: 1 h 22 min
